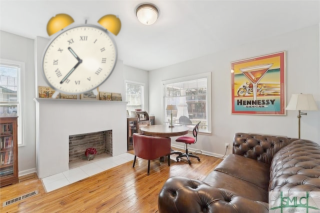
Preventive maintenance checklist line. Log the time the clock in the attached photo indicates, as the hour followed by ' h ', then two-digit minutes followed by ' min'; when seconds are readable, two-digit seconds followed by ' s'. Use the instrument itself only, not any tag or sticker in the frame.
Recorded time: 10 h 36 min
